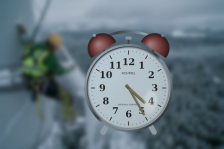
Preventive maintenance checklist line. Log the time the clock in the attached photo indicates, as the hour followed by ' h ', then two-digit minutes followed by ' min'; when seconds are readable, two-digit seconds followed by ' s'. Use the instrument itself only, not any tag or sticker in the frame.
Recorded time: 4 h 25 min
